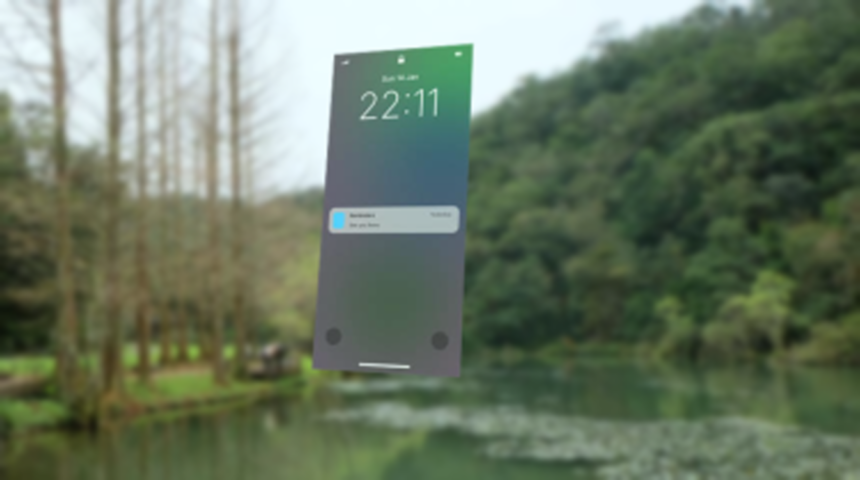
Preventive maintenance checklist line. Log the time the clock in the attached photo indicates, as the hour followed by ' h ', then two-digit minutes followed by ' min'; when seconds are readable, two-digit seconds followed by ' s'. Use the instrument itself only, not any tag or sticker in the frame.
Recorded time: 22 h 11 min
